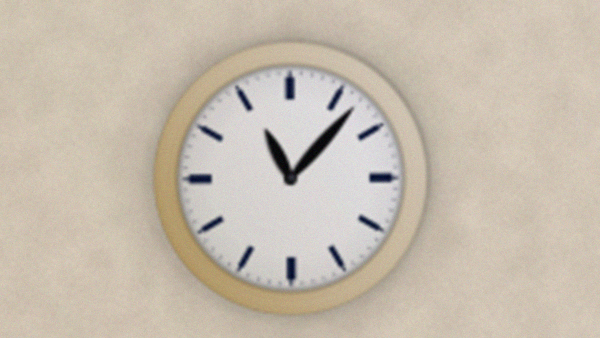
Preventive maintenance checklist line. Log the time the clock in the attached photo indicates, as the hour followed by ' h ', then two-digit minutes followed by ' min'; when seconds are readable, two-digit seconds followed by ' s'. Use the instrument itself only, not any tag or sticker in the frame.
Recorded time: 11 h 07 min
